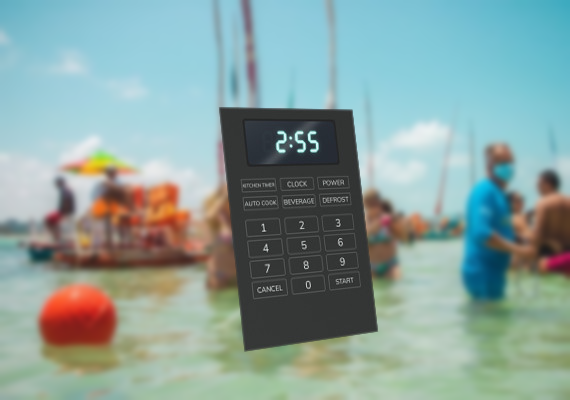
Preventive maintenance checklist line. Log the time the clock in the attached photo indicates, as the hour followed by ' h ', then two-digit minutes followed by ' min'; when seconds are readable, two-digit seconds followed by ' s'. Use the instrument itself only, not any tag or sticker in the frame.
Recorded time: 2 h 55 min
